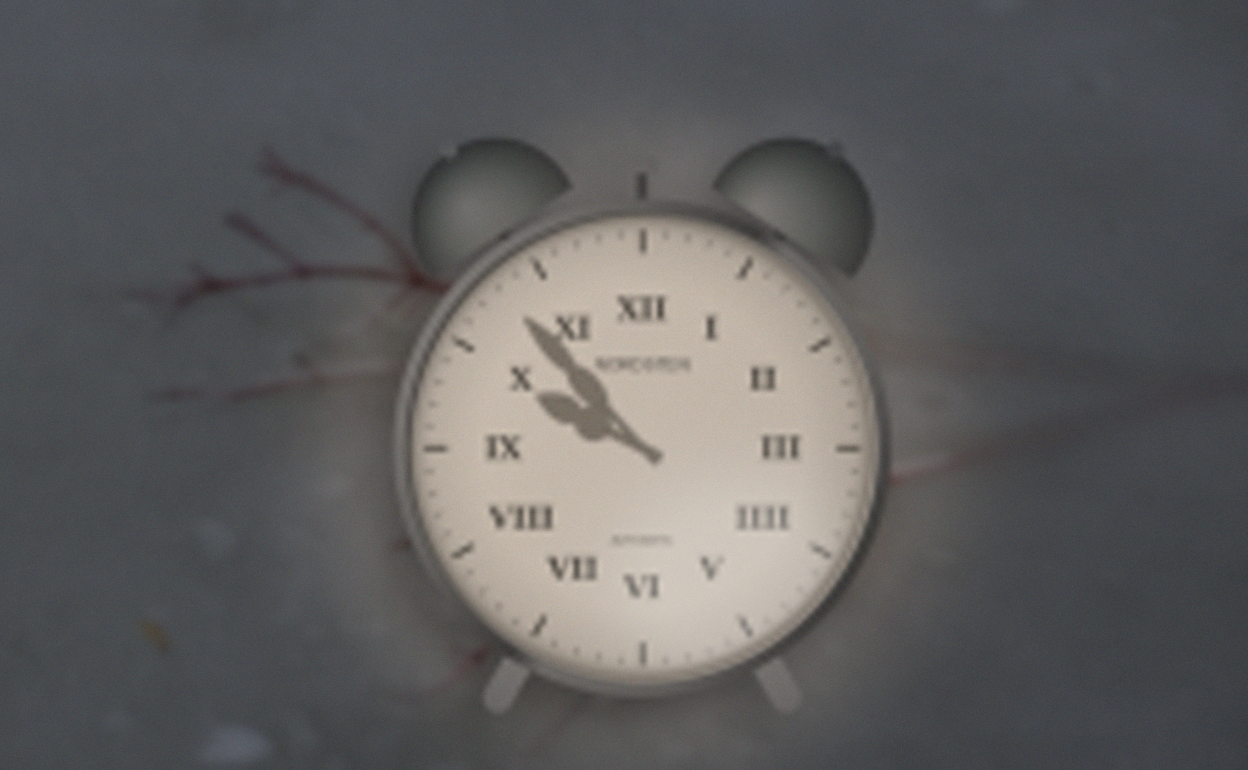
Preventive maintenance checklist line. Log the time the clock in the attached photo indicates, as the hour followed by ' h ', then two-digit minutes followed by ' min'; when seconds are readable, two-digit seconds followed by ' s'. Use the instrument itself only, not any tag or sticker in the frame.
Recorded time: 9 h 53 min
